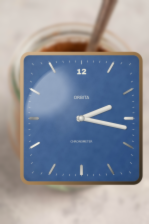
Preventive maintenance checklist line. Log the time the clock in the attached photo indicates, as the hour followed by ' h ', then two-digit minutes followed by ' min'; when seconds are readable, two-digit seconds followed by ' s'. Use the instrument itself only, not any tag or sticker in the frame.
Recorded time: 2 h 17 min
